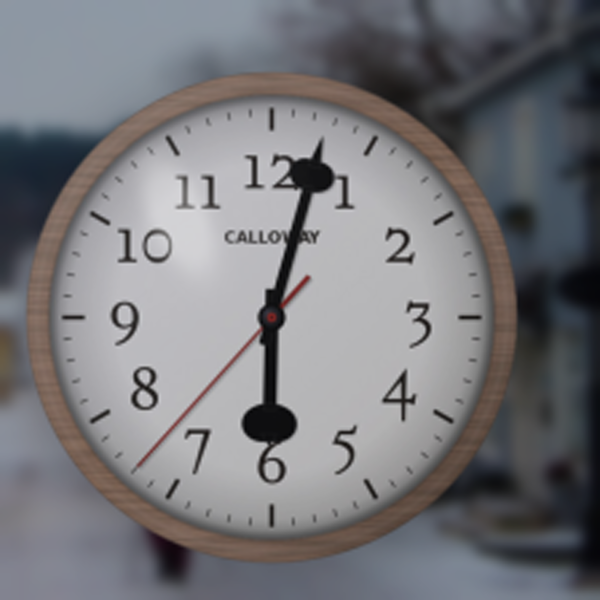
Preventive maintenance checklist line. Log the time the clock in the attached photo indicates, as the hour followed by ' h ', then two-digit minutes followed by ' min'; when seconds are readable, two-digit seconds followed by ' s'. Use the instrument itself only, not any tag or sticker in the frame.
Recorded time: 6 h 02 min 37 s
